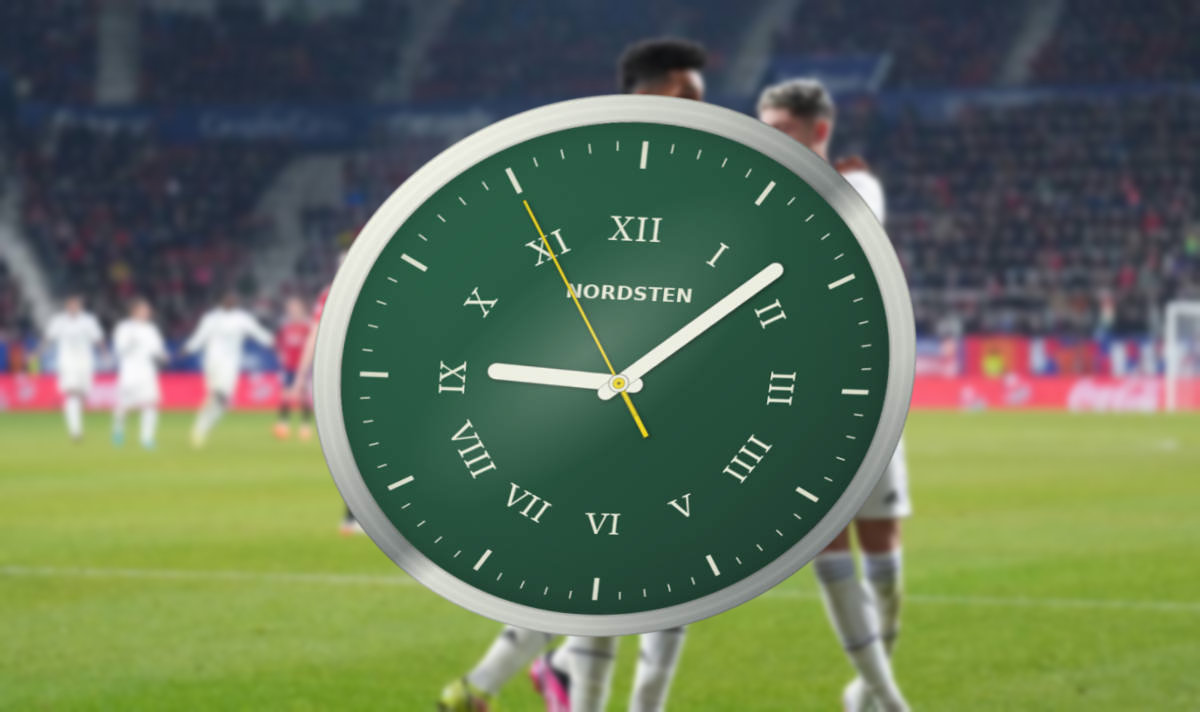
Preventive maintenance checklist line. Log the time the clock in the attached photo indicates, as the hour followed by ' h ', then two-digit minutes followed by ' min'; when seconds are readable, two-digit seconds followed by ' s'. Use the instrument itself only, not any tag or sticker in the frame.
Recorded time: 9 h 07 min 55 s
